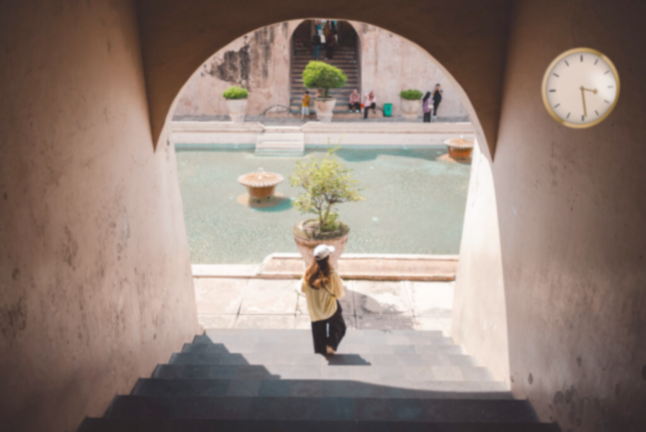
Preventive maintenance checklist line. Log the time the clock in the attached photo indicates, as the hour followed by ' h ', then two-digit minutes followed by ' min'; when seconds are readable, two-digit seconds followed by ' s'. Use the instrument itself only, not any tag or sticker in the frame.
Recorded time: 3 h 29 min
